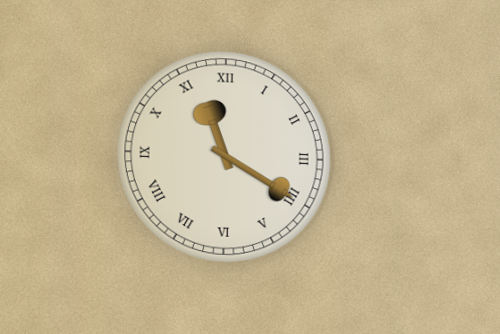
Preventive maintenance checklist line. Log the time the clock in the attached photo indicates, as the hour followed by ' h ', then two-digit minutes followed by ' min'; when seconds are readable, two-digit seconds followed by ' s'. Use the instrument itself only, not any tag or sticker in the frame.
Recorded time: 11 h 20 min
